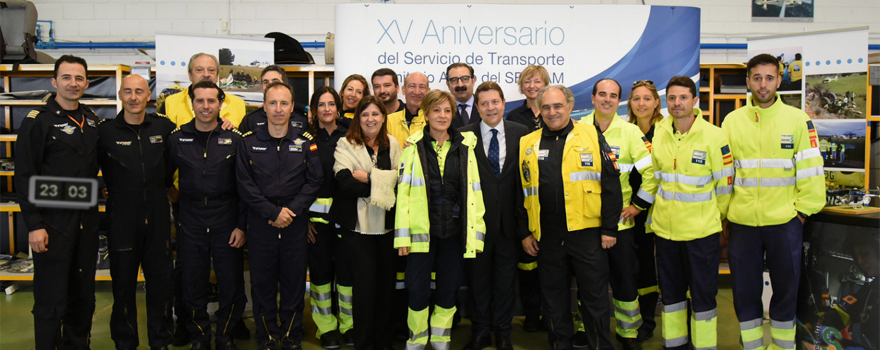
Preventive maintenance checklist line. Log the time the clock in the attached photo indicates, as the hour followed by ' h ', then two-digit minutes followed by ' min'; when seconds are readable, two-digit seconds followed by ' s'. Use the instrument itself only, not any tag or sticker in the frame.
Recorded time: 23 h 03 min
